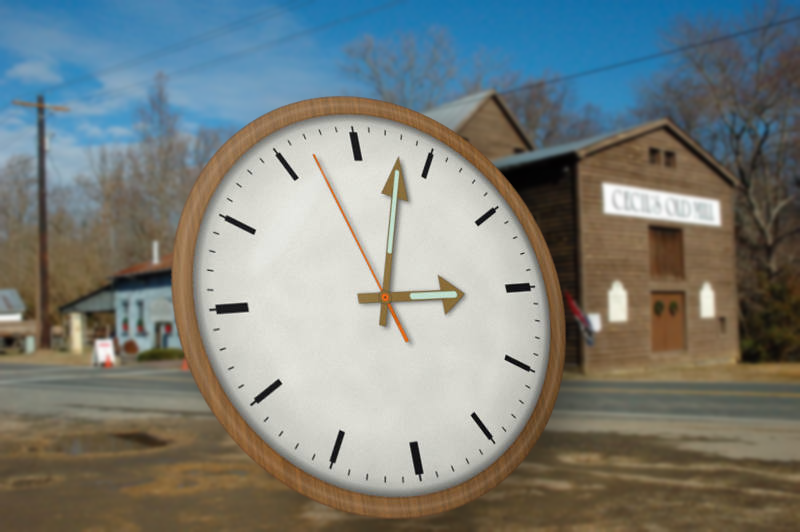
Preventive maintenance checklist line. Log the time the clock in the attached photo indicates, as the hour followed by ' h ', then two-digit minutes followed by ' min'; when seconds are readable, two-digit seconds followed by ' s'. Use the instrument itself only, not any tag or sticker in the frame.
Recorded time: 3 h 02 min 57 s
